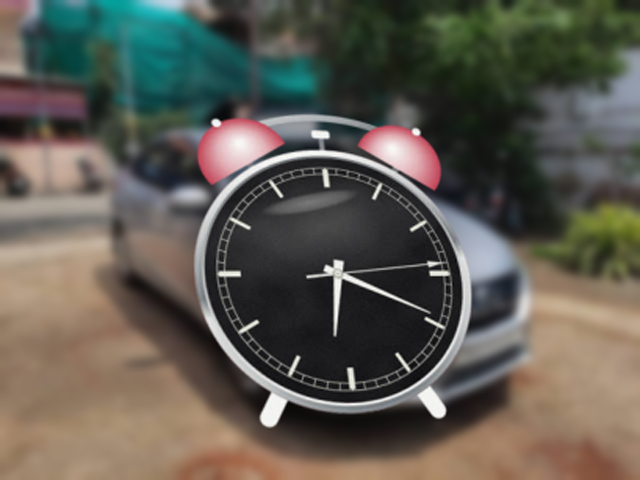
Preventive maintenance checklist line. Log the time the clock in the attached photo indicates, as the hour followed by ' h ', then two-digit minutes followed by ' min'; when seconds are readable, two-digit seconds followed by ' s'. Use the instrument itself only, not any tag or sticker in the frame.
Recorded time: 6 h 19 min 14 s
